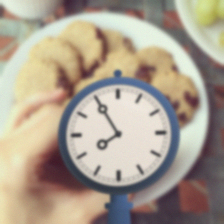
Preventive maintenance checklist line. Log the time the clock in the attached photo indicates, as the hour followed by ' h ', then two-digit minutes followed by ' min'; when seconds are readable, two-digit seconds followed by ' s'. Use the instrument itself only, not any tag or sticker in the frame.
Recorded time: 7 h 55 min
